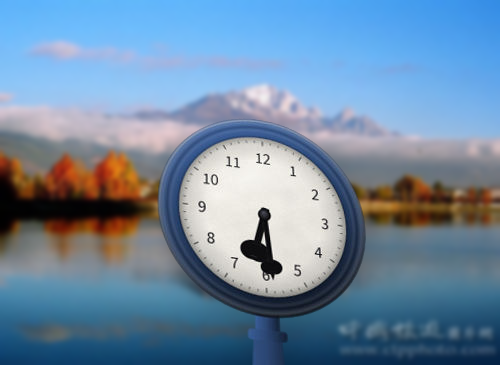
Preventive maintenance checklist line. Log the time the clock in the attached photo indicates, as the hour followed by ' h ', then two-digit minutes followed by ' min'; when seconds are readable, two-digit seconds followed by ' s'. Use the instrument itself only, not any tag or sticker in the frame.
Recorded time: 6 h 29 min
